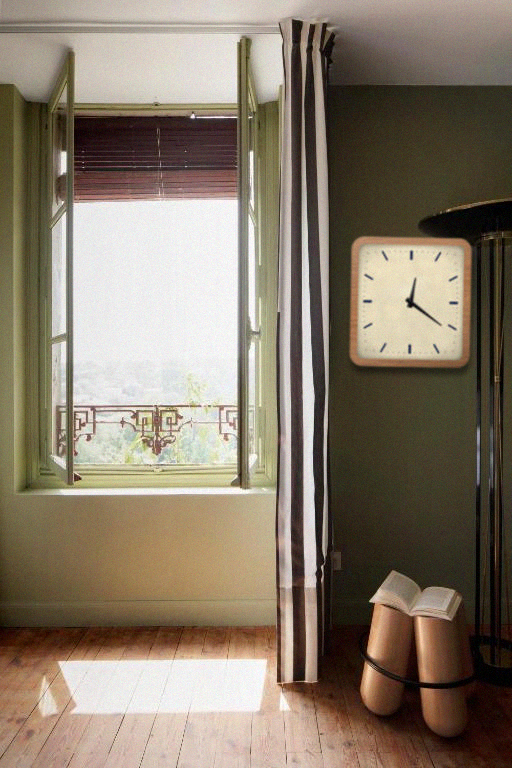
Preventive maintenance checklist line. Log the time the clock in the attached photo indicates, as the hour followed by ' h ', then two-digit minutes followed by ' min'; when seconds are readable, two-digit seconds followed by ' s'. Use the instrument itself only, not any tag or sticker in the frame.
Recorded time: 12 h 21 min
